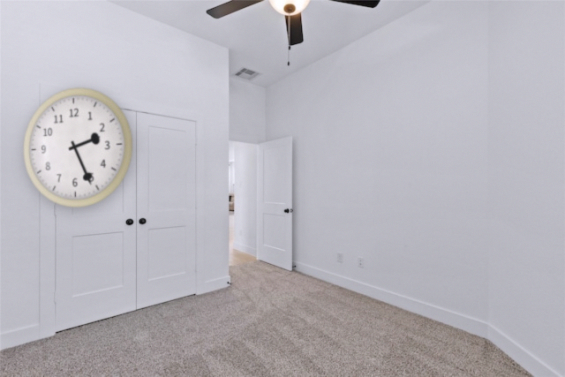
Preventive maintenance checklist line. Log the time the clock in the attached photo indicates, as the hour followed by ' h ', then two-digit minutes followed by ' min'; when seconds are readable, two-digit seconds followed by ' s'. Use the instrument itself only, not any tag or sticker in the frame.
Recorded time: 2 h 26 min
